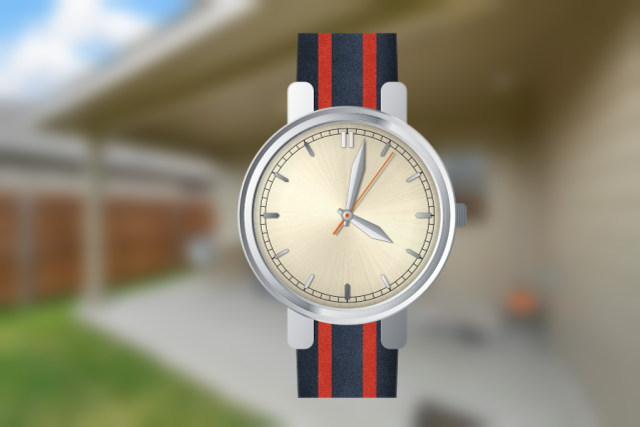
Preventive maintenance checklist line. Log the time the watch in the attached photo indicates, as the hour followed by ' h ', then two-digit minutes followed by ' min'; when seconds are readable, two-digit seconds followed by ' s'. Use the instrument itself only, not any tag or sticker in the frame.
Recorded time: 4 h 02 min 06 s
